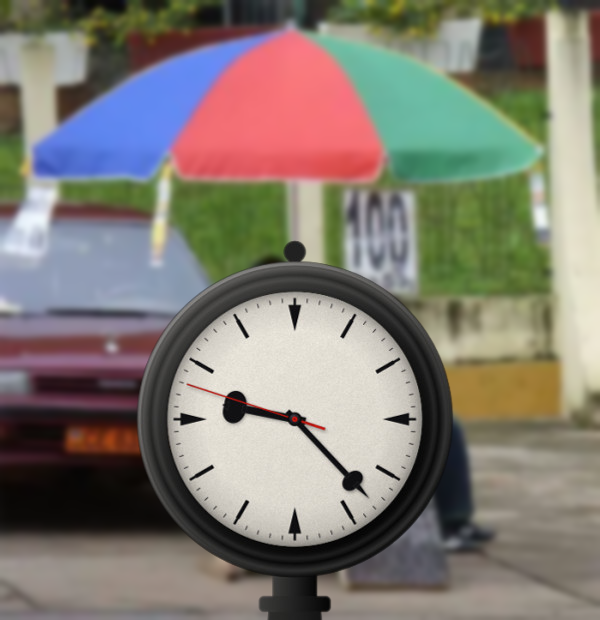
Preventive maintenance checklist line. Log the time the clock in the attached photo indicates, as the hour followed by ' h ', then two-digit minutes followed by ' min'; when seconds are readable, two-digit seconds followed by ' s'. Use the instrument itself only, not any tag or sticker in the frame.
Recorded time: 9 h 22 min 48 s
